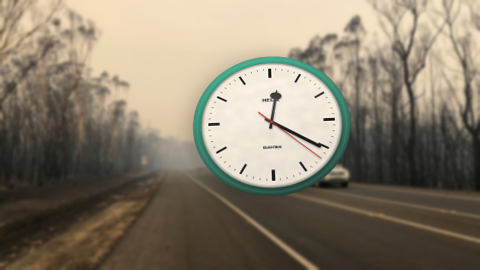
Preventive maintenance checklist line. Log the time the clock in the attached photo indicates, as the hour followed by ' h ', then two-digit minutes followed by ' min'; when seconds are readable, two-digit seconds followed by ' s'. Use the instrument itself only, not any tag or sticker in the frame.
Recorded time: 12 h 20 min 22 s
